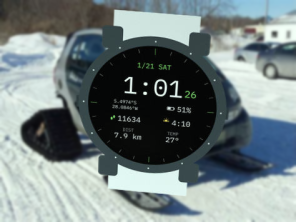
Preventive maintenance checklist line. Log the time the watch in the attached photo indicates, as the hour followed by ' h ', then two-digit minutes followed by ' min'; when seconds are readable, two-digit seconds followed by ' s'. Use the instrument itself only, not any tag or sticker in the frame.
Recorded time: 1 h 01 min 26 s
